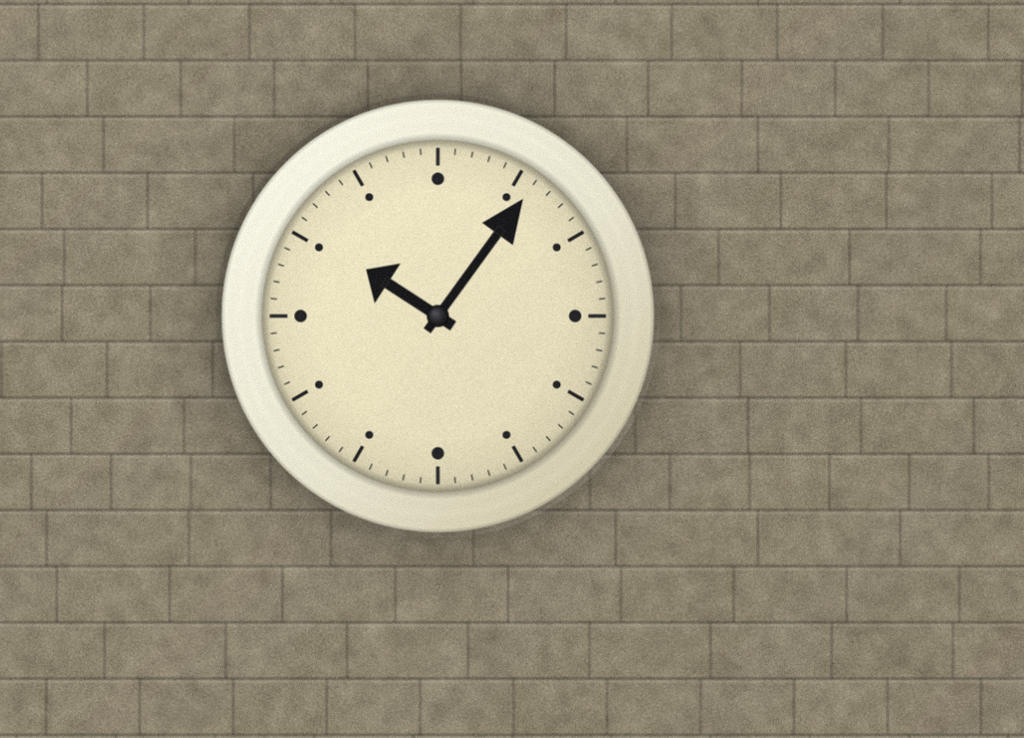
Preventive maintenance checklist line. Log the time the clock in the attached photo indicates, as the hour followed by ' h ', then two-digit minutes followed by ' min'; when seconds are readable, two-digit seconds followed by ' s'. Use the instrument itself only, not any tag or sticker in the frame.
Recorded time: 10 h 06 min
